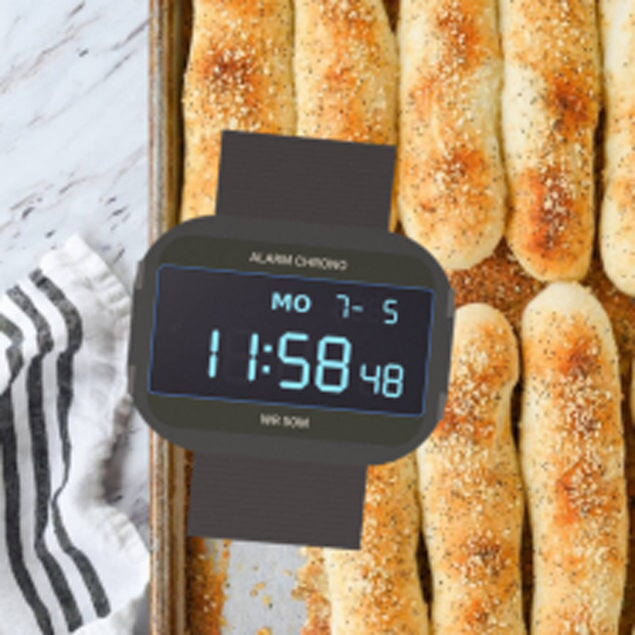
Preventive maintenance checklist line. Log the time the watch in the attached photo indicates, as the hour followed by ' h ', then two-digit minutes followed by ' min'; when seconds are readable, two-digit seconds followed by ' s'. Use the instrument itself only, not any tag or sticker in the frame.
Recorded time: 11 h 58 min 48 s
